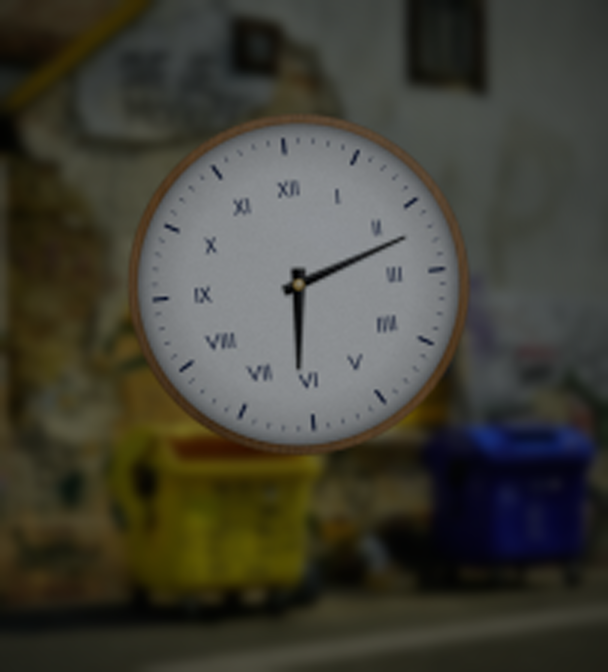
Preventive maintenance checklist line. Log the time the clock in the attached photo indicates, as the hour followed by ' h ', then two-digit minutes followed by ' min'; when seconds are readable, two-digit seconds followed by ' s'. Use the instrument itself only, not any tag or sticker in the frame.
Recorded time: 6 h 12 min
